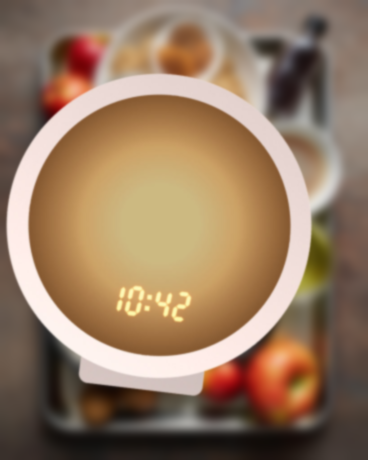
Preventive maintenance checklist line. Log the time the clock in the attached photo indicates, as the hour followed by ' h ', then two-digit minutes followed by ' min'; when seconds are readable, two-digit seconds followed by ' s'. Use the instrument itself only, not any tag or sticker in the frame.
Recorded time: 10 h 42 min
